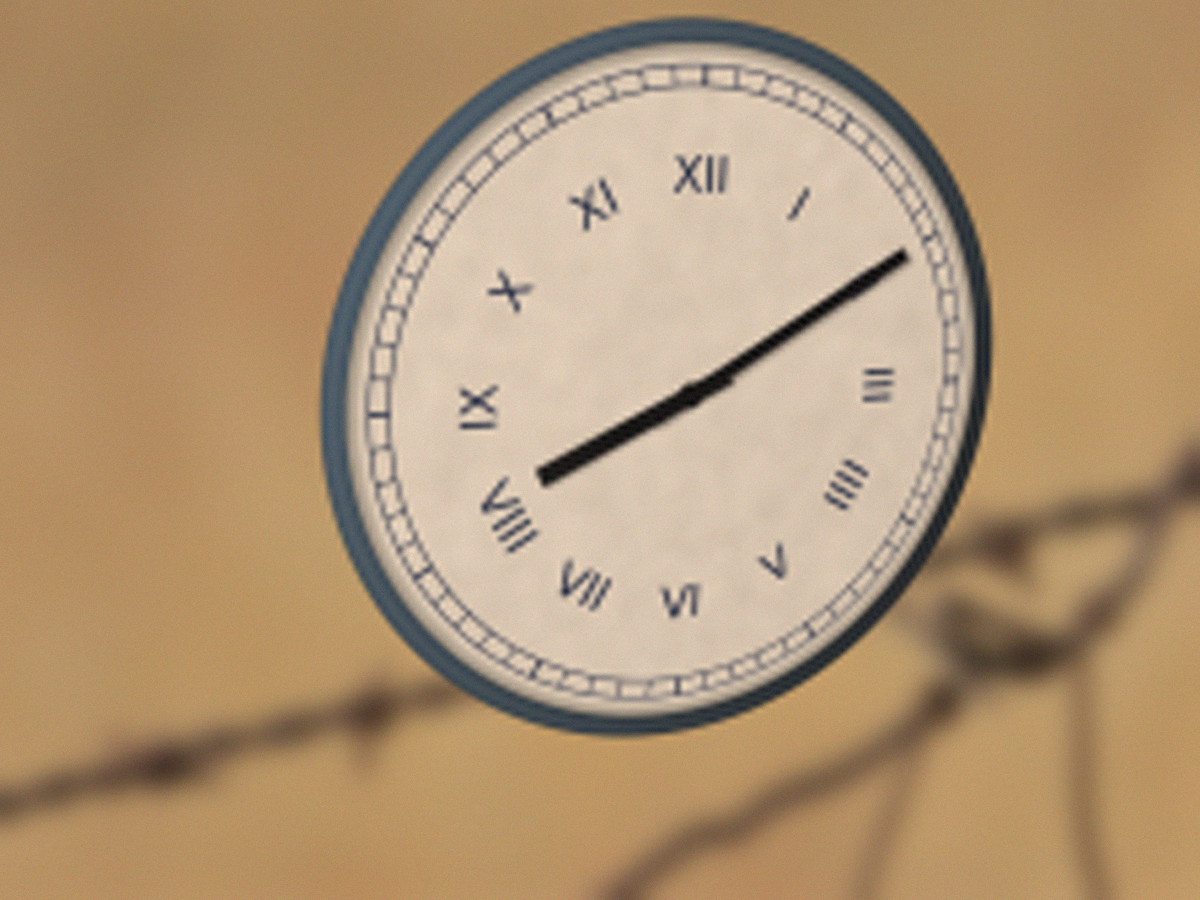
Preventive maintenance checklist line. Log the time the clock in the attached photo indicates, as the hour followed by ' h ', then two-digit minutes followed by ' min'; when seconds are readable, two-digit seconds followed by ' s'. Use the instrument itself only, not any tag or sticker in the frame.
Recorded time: 8 h 10 min
